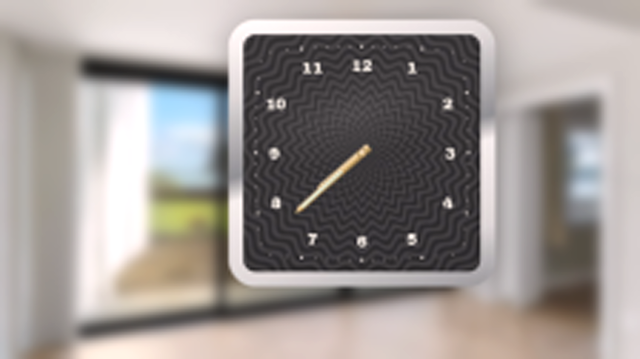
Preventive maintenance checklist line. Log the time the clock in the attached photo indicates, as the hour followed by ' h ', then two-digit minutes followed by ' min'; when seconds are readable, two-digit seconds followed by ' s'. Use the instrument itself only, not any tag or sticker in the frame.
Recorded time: 7 h 38 min
